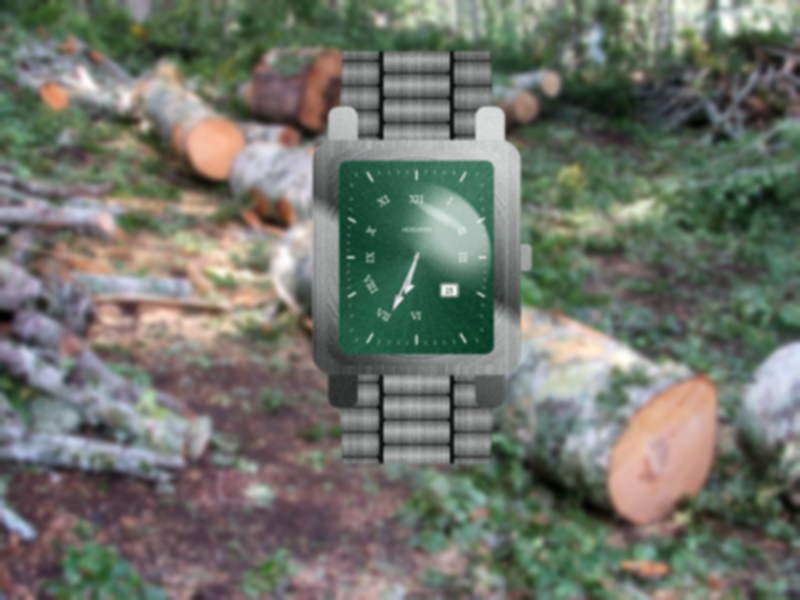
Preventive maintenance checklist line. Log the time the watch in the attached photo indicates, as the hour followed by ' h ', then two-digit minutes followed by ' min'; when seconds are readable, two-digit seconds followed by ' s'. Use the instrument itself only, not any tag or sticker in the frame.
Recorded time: 6 h 34 min
